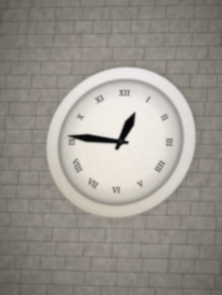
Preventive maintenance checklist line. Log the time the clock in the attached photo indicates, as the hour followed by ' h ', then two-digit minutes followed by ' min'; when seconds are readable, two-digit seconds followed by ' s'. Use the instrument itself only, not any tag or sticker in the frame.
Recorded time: 12 h 46 min
